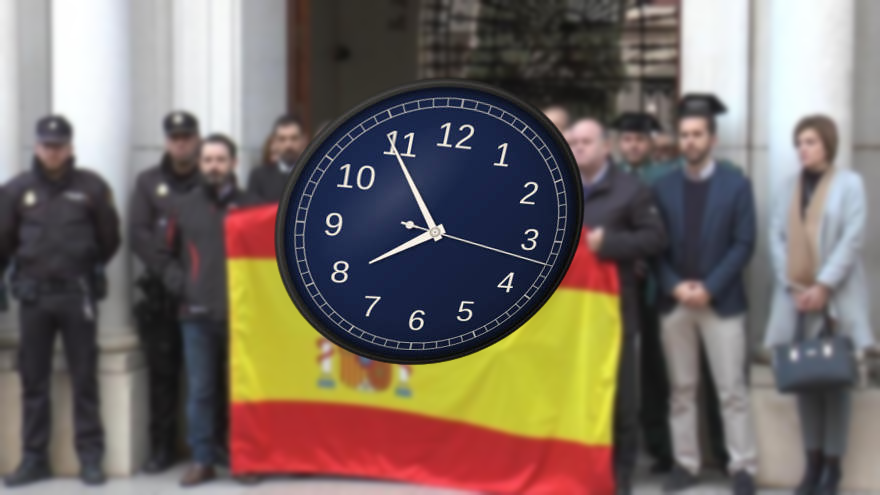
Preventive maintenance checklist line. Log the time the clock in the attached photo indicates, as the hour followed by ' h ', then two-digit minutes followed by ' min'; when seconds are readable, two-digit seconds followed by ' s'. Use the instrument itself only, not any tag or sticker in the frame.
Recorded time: 7 h 54 min 17 s
